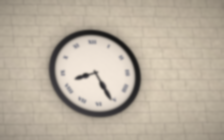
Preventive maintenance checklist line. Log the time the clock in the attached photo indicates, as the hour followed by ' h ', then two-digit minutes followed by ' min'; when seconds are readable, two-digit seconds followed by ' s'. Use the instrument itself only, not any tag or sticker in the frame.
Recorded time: 8 h 26 min
